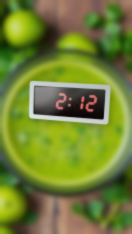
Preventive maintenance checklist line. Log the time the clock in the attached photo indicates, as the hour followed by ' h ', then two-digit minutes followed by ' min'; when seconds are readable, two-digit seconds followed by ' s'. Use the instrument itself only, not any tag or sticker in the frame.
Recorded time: 2 h 12 min
